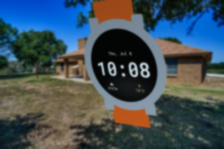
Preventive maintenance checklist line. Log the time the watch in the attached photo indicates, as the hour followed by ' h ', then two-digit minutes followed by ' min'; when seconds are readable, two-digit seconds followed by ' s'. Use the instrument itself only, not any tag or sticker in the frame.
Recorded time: 10 h 08 min
